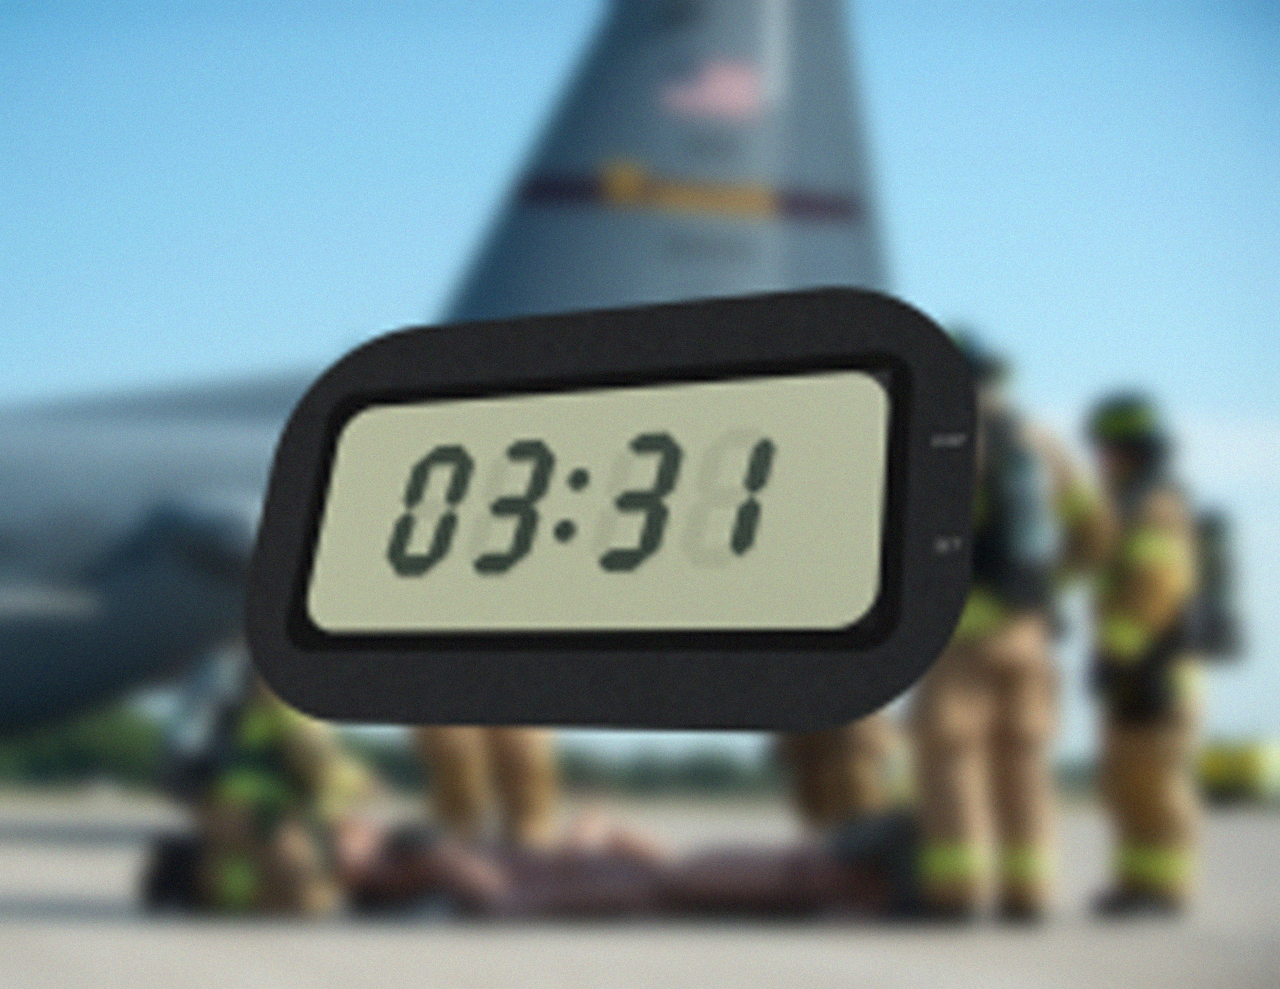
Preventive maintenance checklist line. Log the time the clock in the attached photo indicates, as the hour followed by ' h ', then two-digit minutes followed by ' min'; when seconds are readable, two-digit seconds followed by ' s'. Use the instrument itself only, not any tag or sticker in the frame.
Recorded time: 3 h 31 min
